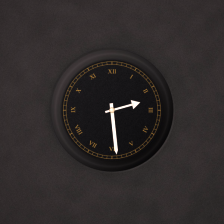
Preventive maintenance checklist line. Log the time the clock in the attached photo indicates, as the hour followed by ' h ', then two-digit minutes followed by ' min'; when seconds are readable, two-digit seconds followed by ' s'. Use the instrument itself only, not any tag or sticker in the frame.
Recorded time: 2 h 29 min
